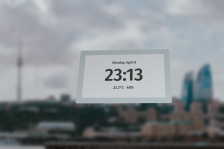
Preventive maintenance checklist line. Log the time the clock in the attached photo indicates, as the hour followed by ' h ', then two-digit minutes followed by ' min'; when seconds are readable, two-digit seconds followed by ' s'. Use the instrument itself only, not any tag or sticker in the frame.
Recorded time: 23 h 13 min
